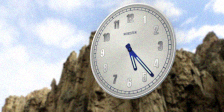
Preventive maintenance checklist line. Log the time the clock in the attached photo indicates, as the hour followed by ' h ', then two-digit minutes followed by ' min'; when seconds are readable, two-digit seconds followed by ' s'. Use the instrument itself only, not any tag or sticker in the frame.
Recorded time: 5 h 23 min
